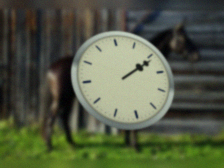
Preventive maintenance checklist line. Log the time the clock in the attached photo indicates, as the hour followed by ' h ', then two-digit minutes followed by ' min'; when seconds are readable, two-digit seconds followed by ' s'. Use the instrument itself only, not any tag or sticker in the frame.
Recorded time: 2 h 11 min
